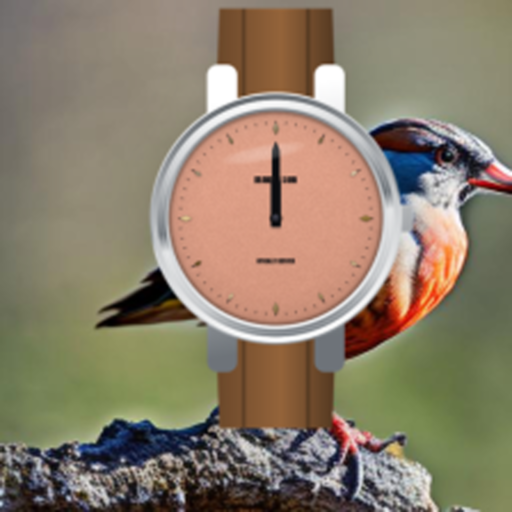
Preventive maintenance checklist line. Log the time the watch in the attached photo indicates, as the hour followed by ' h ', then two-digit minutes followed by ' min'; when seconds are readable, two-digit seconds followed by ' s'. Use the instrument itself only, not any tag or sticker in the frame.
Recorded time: 12 h 00 min
